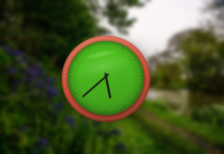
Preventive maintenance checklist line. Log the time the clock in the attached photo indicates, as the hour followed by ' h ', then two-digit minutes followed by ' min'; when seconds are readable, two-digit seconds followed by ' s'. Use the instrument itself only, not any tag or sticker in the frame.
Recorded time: 5 h 38 min
